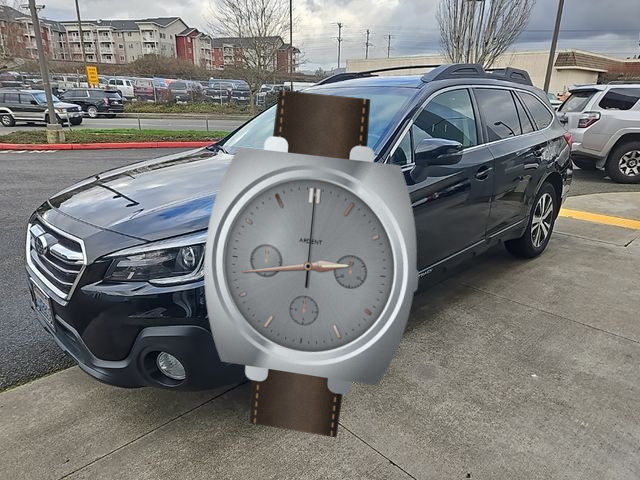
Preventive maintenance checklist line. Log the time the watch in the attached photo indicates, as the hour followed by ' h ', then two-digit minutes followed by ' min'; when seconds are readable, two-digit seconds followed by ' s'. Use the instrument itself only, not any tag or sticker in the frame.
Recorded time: 2 h 43 min
